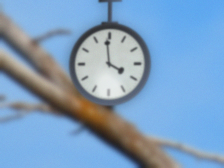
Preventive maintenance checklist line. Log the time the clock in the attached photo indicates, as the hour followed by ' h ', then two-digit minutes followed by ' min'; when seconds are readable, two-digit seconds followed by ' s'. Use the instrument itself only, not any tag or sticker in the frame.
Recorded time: 3 h 59 min
